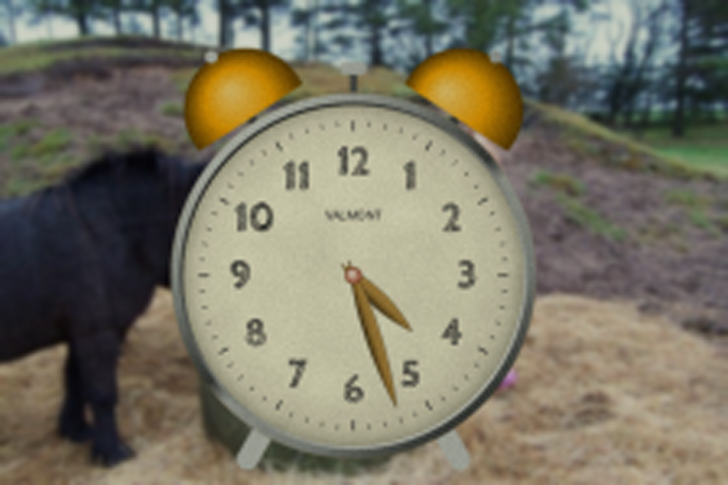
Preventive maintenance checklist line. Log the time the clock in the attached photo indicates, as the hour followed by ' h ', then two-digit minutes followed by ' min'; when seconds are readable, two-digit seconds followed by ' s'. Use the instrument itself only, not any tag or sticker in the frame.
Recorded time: 4 h 27 min
